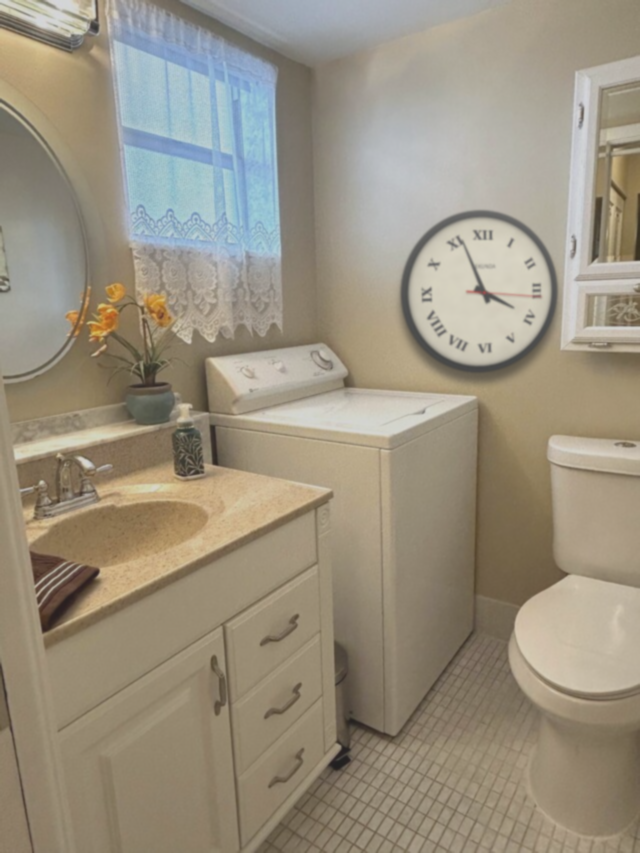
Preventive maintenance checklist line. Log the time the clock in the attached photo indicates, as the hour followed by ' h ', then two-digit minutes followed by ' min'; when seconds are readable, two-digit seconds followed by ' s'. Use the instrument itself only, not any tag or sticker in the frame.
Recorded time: 3 h 56 min 16 s
